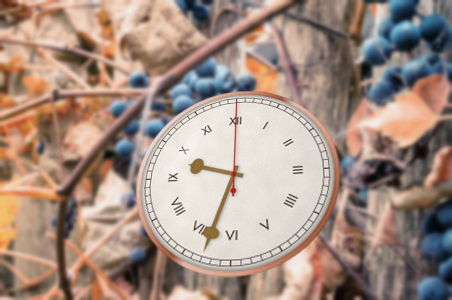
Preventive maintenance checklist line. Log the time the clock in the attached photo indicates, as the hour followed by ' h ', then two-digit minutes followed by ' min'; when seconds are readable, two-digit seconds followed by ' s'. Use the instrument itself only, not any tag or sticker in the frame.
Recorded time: 9 h 33 min 00 s
